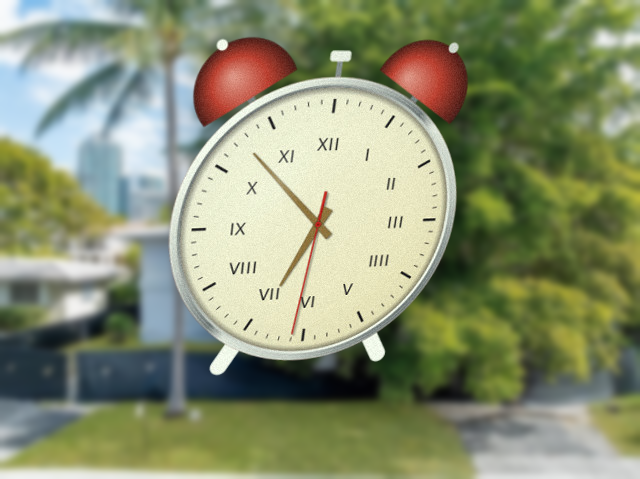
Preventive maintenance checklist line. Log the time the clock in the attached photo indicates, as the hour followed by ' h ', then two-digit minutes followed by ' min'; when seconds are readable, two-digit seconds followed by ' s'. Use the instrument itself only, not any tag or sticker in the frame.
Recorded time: 6 h 52 min 31 s
